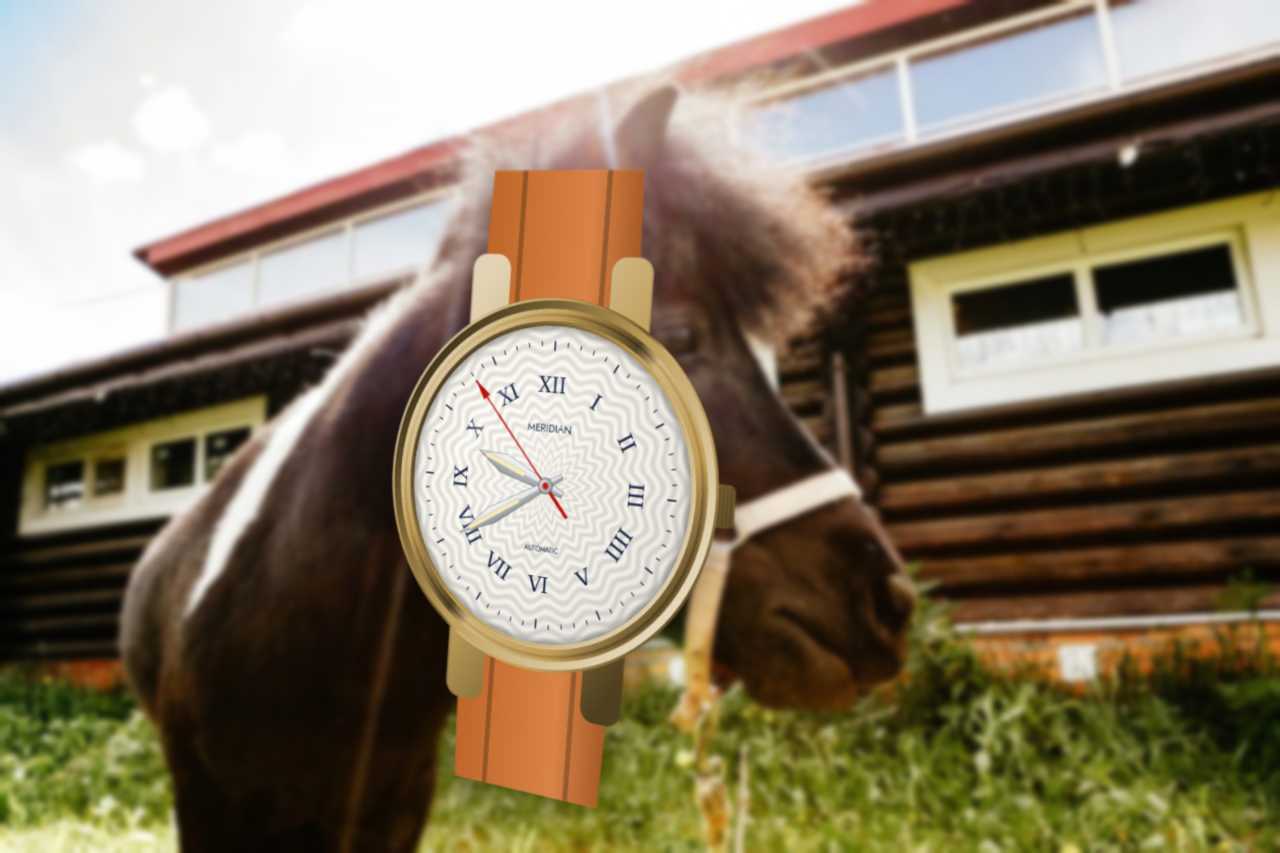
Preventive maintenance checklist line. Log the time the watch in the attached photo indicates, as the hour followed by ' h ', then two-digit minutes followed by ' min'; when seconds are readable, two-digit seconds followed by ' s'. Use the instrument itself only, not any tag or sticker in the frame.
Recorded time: 9 h 39 min 53 s
